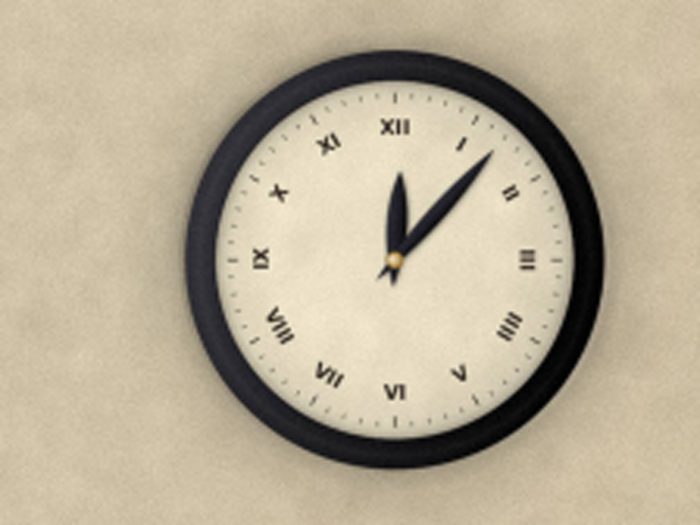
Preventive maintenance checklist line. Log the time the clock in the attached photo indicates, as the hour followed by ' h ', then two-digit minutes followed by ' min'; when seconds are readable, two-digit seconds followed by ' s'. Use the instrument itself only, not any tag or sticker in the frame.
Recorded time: 12 h 07 min
